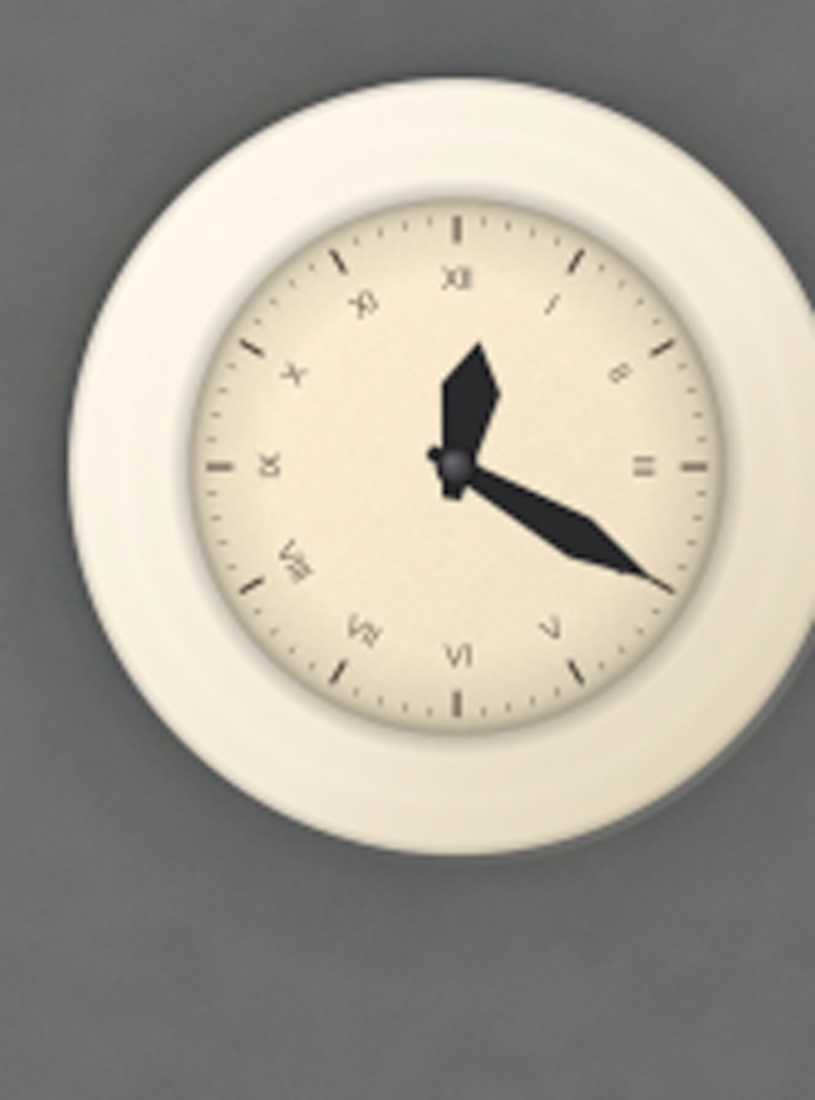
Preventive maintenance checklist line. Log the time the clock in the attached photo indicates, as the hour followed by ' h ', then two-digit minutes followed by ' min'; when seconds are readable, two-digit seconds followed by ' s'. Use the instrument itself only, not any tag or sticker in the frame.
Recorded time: 12 h 20 min
